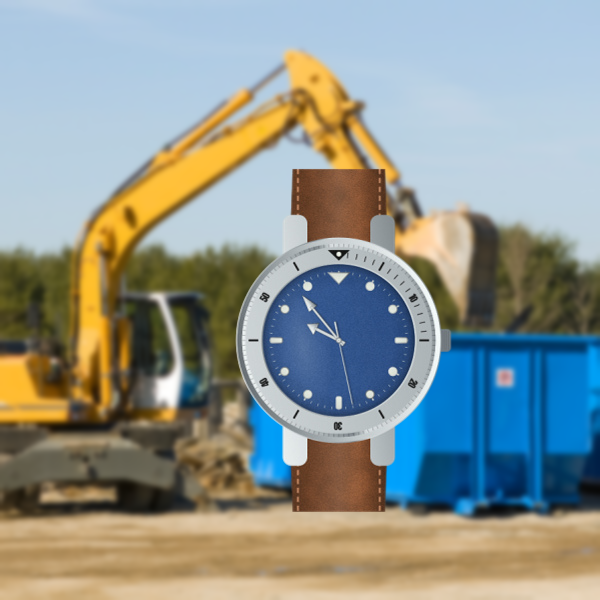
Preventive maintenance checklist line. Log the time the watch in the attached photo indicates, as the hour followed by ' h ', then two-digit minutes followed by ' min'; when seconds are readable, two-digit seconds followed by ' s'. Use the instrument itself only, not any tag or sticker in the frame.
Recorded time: 9 h 53 min 28 s
